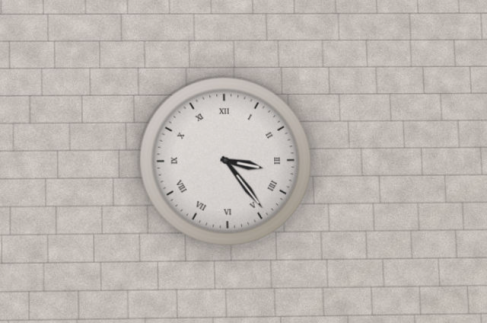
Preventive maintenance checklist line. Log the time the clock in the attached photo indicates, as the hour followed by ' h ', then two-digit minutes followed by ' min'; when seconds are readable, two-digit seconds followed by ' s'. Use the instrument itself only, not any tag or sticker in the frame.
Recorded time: 3 h 24 min
